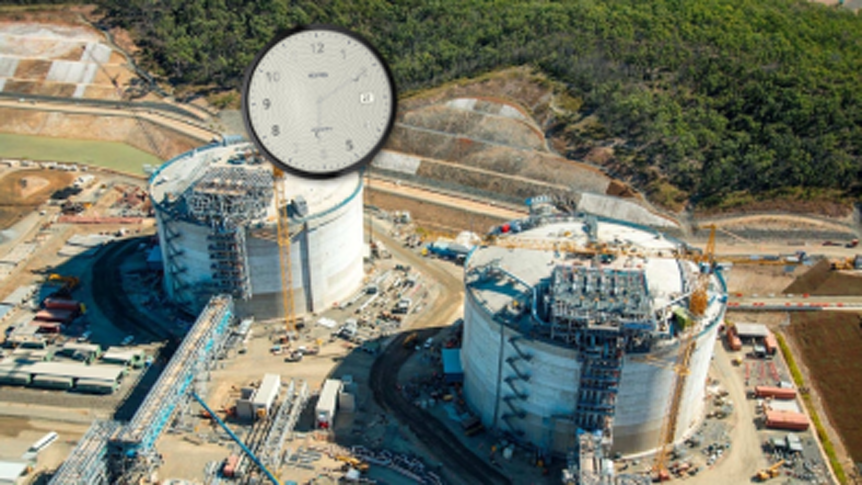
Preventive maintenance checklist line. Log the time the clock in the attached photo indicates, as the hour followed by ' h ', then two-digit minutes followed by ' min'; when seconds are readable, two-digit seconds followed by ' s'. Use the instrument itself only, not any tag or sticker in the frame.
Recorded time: 6 h 10 min
